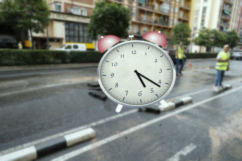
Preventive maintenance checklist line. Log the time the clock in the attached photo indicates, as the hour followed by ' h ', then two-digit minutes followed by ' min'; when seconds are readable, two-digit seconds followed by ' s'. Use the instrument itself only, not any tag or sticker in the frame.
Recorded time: 5 h 22 min
